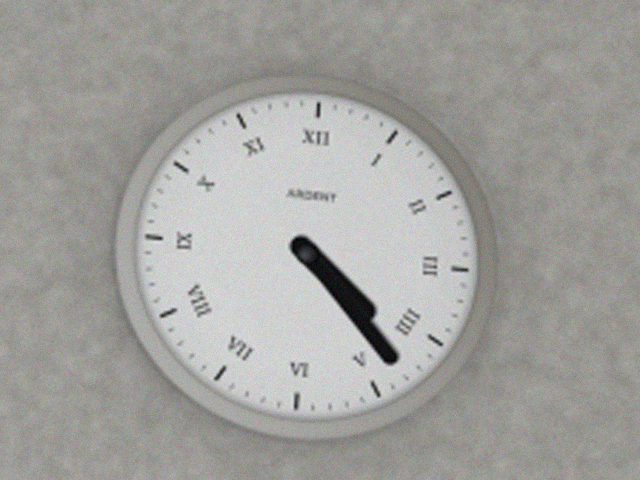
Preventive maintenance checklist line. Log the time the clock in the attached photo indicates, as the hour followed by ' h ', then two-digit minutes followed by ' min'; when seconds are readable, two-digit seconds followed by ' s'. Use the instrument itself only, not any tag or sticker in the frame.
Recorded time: 4 h 23 min
